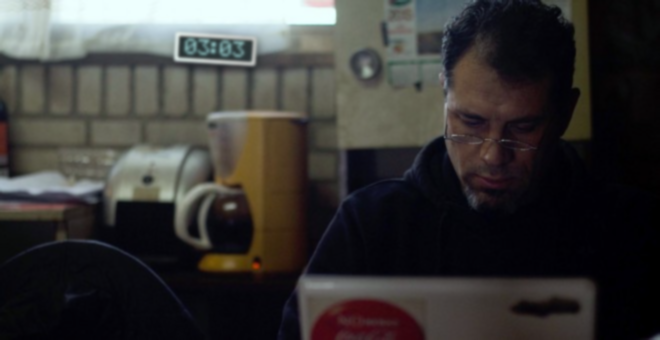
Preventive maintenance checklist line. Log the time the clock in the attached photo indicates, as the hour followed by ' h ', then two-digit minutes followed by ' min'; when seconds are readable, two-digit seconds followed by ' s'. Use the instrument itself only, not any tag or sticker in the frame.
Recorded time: 3 h 03 min
